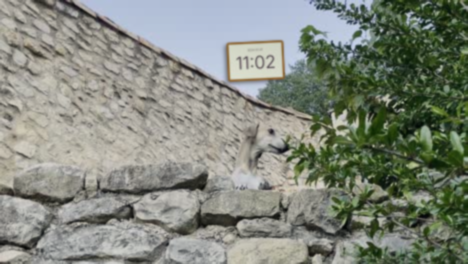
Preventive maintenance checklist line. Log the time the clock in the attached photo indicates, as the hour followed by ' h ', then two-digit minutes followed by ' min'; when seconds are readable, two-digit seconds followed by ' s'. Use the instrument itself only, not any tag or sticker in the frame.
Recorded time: 11 h 02 min
